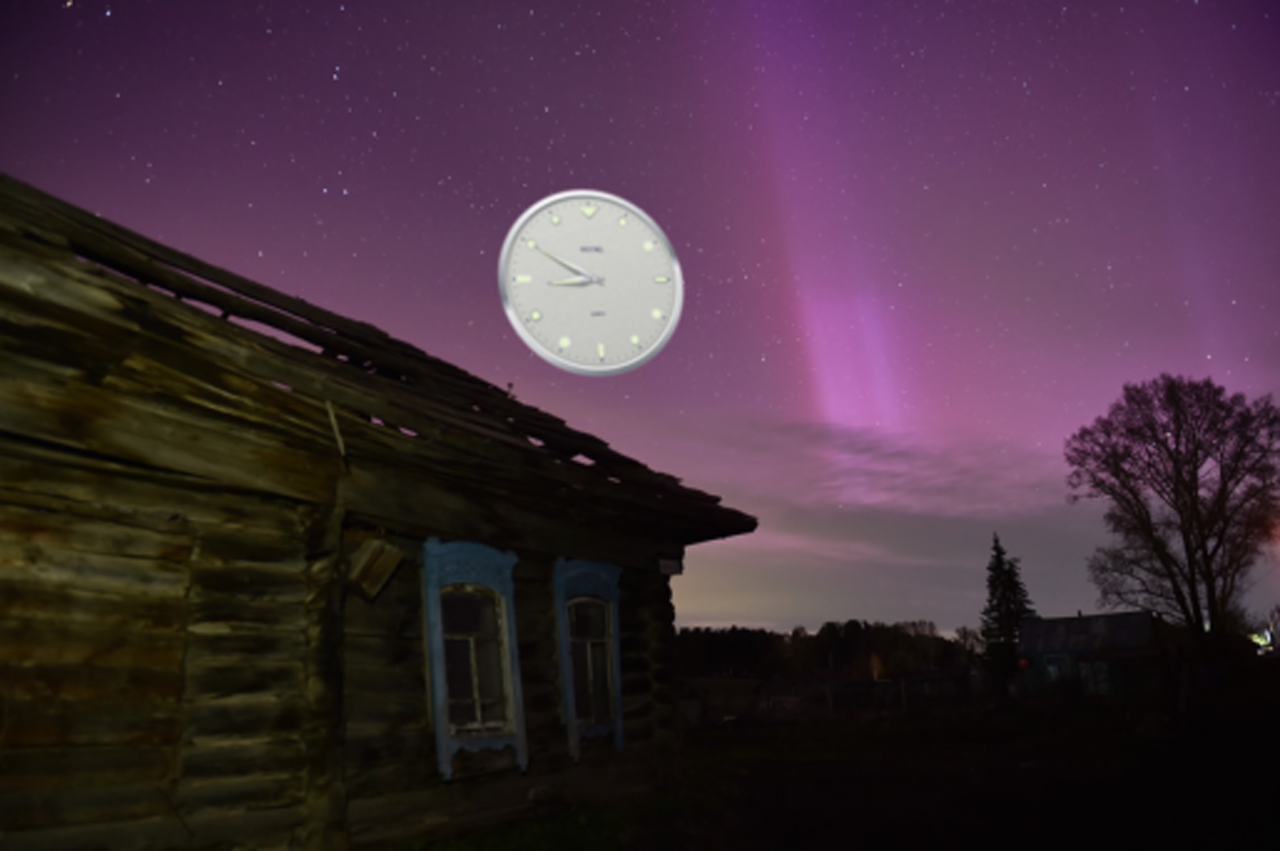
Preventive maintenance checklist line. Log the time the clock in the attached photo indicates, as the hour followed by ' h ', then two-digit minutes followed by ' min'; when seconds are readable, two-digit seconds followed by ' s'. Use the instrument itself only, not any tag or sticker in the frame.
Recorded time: 8 h 50 min
